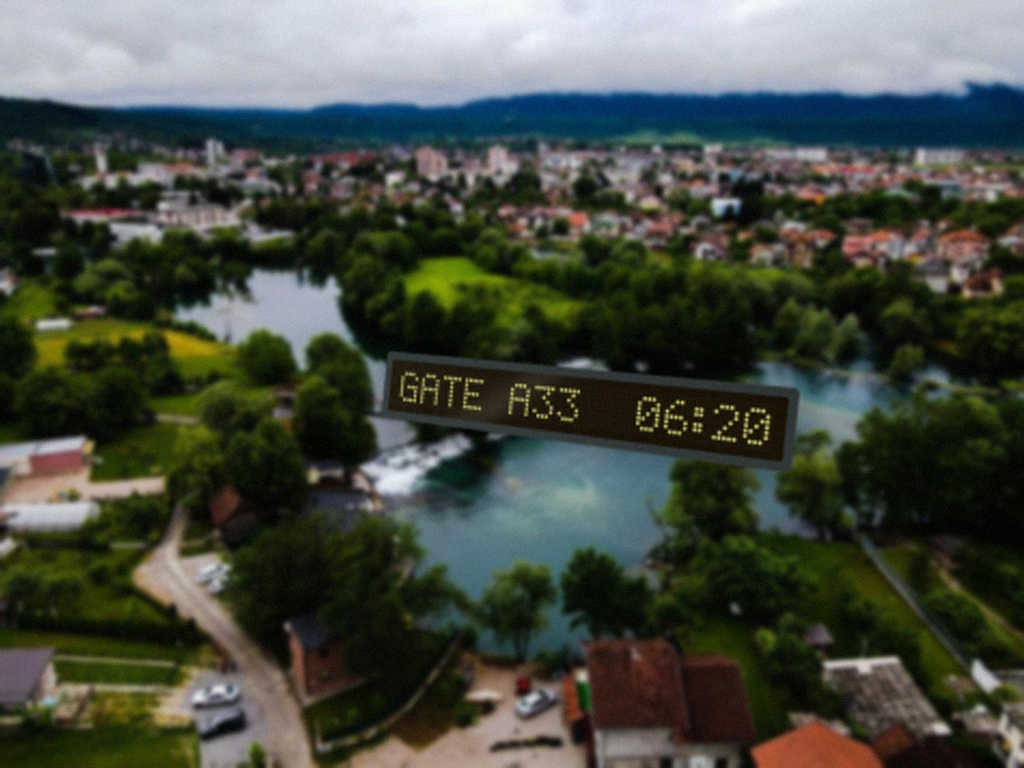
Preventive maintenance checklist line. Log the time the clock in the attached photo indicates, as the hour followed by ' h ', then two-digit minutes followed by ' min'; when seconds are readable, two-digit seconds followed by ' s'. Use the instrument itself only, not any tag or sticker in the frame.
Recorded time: 6 h 20 min
